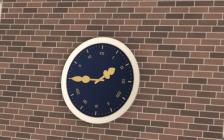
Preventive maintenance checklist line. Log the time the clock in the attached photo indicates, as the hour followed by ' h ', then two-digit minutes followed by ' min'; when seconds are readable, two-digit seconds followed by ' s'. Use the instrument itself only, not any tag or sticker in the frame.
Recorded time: 1 h 45 min
